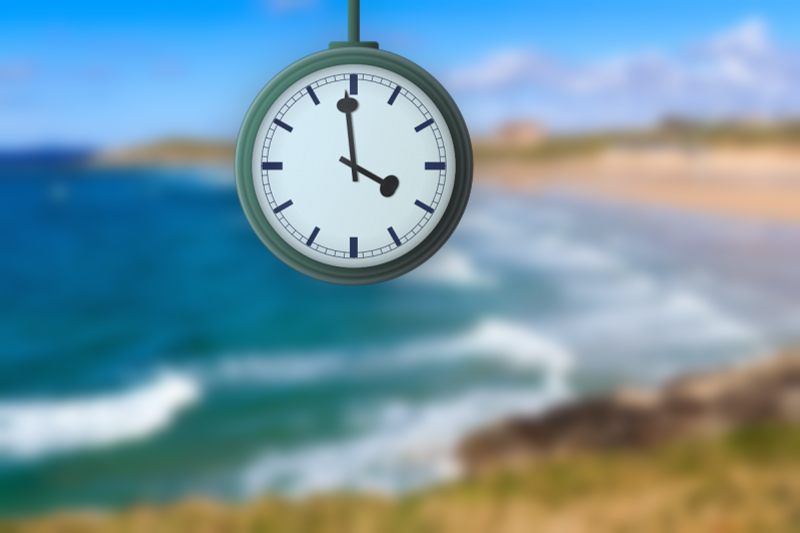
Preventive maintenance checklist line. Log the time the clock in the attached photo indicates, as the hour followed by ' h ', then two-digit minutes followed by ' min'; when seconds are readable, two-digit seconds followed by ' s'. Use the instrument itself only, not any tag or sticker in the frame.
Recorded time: 3 h 59 min
